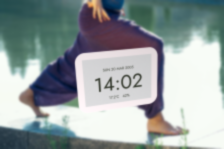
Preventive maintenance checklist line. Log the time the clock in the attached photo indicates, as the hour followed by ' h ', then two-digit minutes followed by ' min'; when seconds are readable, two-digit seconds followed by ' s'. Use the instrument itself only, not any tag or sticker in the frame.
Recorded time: 14 h 02 min
